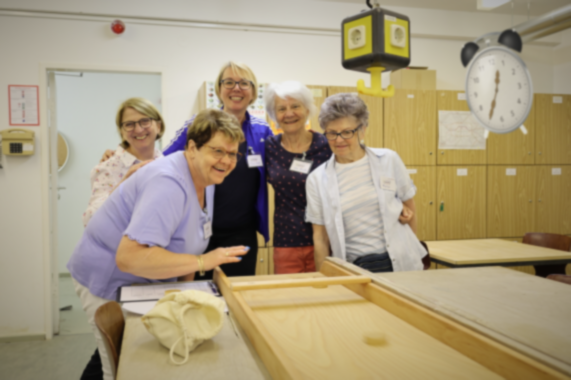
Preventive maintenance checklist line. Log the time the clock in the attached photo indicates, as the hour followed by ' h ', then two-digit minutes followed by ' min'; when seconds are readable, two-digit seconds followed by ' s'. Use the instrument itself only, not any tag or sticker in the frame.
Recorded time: 12 h 35 min
